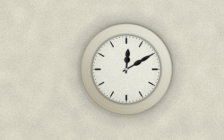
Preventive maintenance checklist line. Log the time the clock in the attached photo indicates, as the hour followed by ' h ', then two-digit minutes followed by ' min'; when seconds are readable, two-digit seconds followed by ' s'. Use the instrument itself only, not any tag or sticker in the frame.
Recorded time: 12 h 10 min
